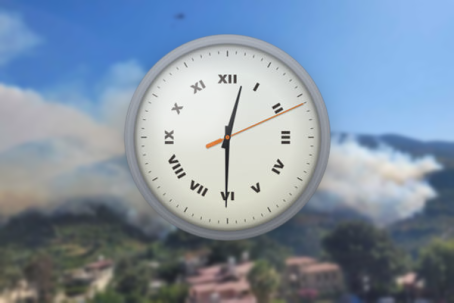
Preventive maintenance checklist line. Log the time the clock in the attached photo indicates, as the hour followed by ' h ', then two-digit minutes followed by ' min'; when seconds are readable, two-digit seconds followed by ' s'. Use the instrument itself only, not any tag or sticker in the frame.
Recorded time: 12 h 30 min 11 s
